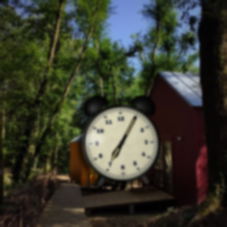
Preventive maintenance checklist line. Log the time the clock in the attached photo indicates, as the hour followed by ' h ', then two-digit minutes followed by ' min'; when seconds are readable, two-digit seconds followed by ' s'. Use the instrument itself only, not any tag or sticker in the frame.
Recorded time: 7 h 05 min
